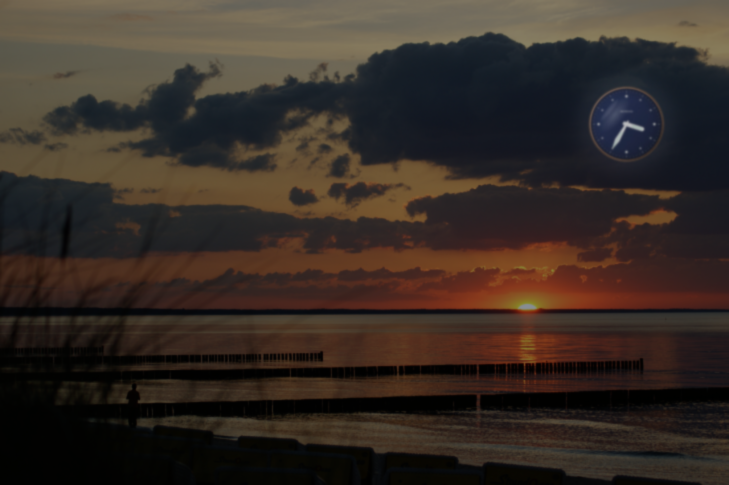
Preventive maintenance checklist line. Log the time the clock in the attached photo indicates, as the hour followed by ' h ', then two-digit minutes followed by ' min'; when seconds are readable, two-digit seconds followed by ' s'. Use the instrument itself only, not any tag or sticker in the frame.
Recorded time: 3 h 35 min
